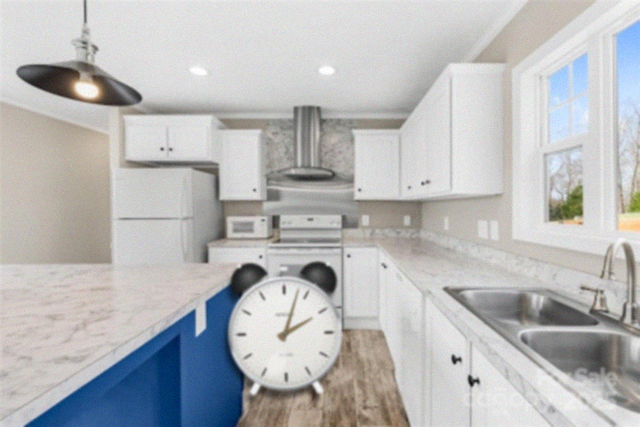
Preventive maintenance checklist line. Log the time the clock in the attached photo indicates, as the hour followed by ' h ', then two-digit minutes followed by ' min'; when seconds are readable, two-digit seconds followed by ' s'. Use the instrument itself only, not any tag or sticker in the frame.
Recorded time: 2 h 03 min
